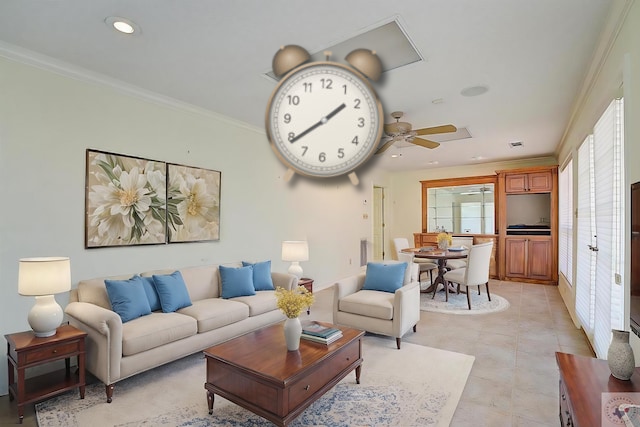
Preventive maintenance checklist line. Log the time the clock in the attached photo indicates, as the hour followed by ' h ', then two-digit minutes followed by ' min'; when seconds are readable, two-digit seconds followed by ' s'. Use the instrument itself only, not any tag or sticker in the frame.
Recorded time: 1 h 39 min
